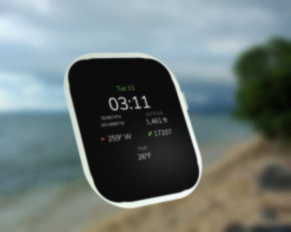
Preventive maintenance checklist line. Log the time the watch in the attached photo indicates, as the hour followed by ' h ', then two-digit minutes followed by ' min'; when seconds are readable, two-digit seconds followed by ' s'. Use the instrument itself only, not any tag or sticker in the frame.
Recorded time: 3 h 11 min
